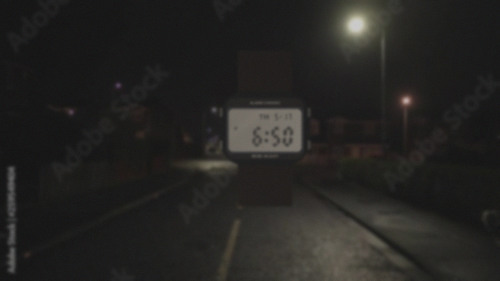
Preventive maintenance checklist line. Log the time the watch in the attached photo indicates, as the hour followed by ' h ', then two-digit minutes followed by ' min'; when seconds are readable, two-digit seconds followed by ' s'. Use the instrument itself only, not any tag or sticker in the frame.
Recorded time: 6 h 50 min
